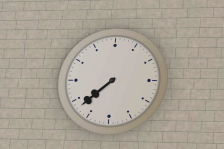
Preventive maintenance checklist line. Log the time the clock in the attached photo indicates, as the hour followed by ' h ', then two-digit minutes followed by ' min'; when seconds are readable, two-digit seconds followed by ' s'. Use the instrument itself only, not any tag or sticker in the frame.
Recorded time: 7 h 38 min
